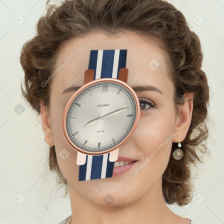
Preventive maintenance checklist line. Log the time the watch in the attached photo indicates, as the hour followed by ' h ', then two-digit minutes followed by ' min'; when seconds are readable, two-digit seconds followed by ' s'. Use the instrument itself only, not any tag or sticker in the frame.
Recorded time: 8 h 12 min
